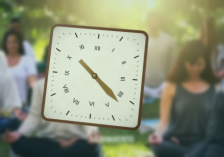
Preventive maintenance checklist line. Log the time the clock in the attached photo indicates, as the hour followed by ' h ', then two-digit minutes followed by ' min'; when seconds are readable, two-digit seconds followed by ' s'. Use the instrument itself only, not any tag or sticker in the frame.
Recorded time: 10 h 22 min
